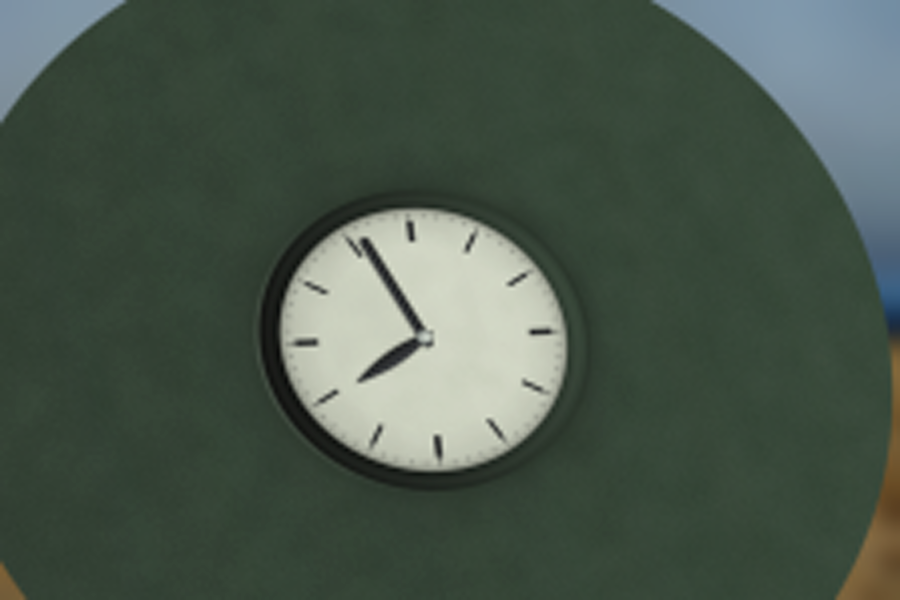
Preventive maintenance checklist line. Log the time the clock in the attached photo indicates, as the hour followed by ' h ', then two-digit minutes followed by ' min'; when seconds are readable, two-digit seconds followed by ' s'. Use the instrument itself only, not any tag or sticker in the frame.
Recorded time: 7 h 56 min
